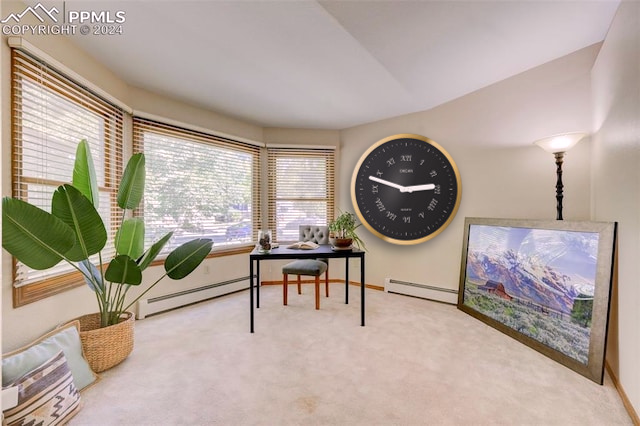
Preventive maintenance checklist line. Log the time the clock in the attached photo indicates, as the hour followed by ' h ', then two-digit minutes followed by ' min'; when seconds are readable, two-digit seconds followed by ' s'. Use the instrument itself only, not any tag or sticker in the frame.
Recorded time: 2 h 48 min
